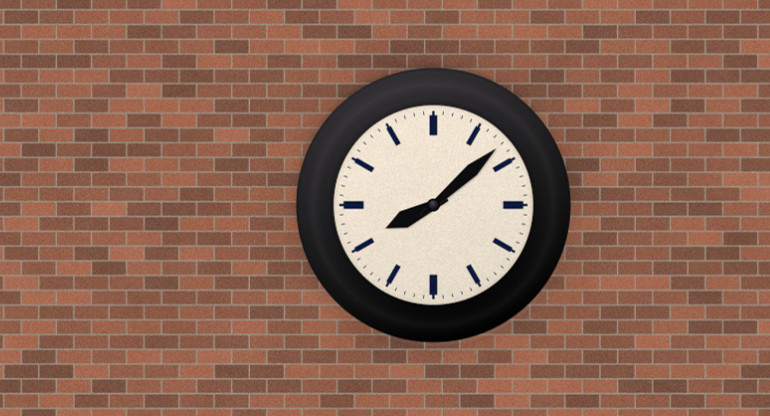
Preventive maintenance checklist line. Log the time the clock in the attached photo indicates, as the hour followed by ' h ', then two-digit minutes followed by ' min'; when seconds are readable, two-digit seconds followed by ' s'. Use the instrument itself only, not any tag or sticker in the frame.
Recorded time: 8 h 08 min
